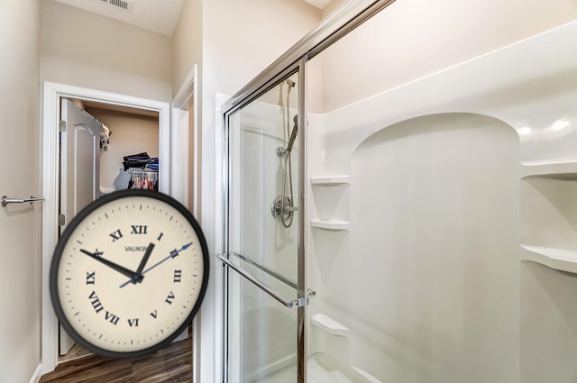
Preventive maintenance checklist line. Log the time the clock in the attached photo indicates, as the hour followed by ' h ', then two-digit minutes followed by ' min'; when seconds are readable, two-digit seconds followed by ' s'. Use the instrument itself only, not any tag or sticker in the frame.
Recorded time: 12 h 49 min 10 s
